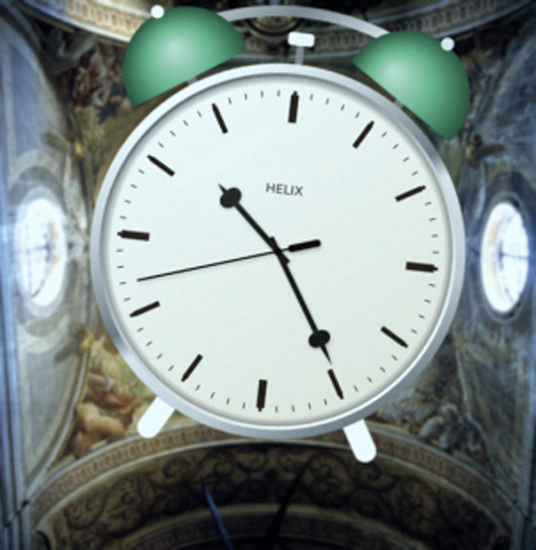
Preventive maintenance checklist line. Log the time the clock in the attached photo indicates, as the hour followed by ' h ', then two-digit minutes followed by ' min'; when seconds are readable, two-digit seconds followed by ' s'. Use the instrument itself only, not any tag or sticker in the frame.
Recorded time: 10 h 24 min 42 s
